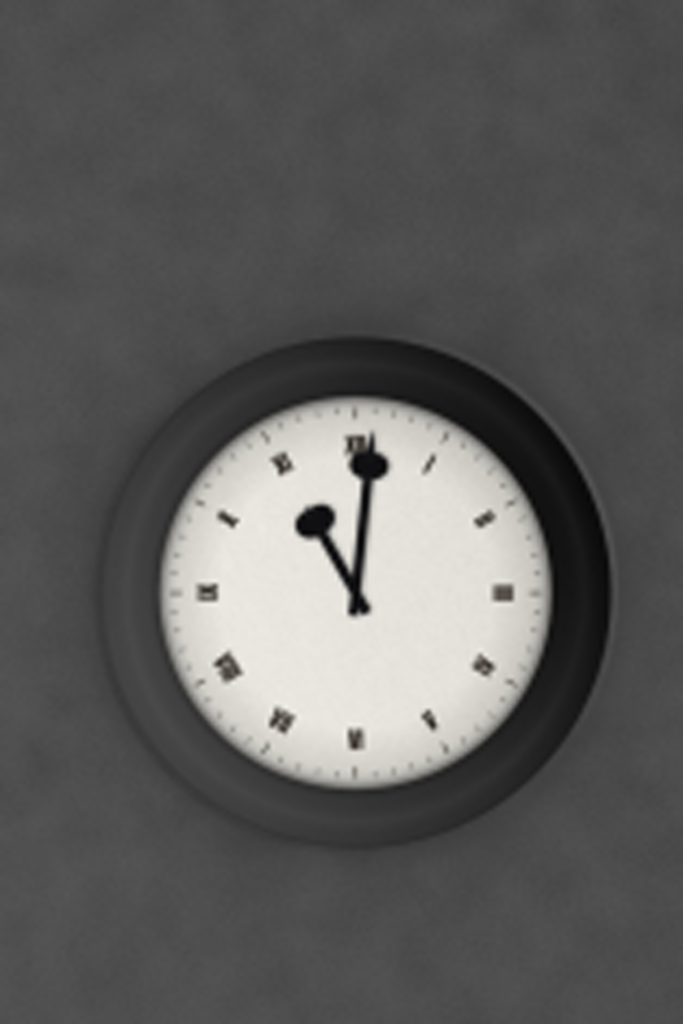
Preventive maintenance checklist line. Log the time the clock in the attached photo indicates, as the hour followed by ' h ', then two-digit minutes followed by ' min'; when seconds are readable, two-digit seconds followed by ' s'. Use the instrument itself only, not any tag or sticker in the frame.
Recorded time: 11 h 01 min
